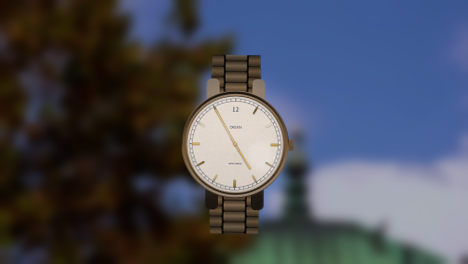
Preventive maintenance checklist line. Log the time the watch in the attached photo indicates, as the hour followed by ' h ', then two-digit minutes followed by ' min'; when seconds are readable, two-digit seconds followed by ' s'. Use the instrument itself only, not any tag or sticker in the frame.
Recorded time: 4 h 55 min
